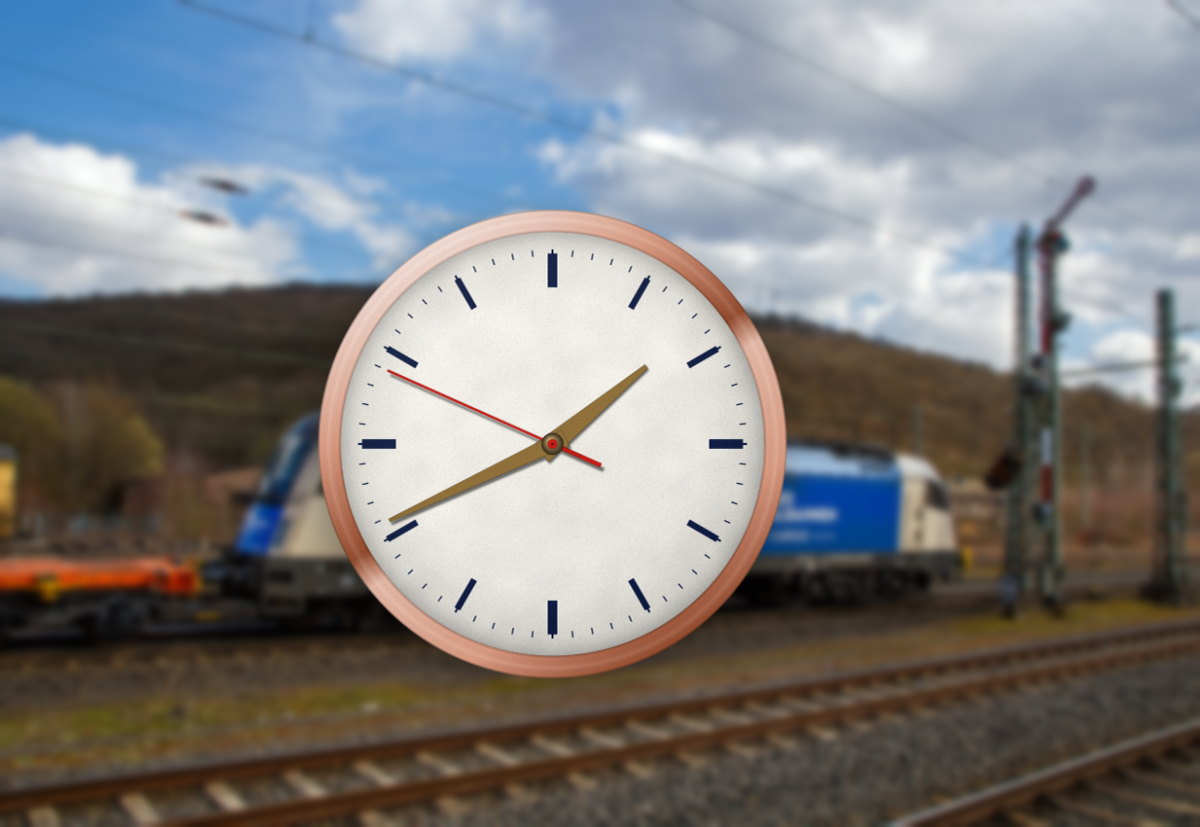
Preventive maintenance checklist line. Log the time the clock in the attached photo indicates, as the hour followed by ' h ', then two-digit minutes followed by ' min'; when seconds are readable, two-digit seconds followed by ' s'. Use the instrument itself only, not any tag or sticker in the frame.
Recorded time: 1 h 40 min 49 s
